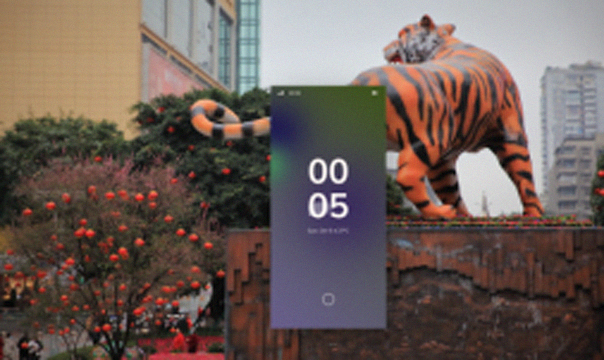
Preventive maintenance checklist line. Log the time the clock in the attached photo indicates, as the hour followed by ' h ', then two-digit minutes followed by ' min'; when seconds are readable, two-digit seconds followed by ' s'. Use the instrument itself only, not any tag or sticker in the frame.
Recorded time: 0 h 05 min
